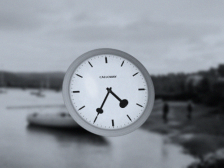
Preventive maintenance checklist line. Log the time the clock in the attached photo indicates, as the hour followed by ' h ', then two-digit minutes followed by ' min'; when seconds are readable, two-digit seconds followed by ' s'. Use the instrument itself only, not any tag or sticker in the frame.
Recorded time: 4 h 35 min
